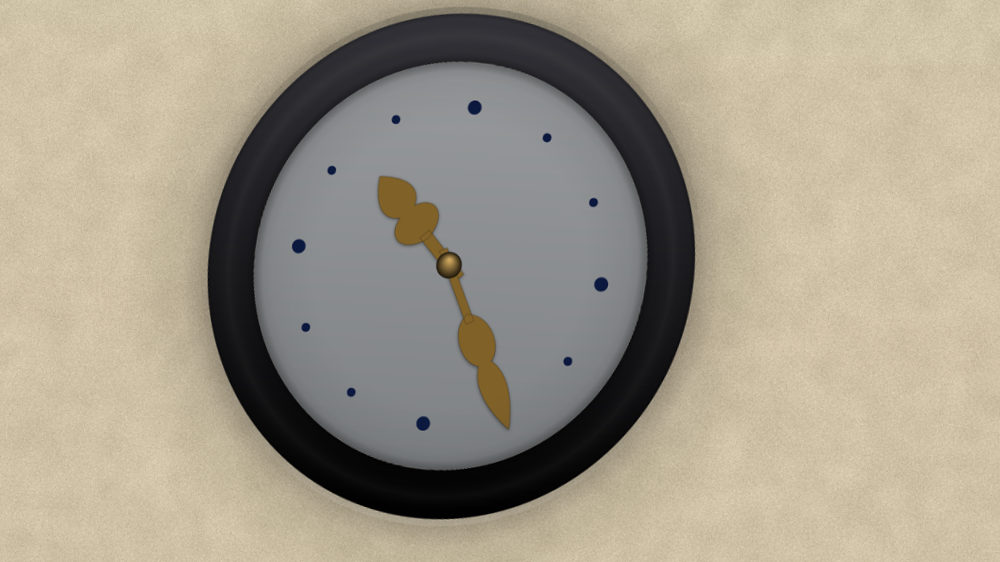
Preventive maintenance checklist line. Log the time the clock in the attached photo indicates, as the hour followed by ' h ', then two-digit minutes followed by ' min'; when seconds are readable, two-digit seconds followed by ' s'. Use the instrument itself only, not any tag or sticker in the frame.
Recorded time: 10 h 25 min
